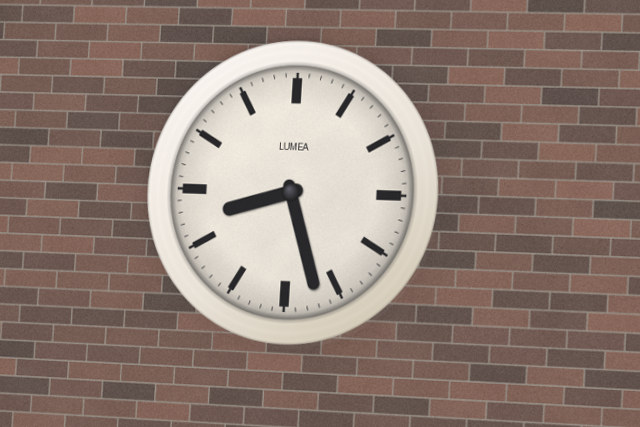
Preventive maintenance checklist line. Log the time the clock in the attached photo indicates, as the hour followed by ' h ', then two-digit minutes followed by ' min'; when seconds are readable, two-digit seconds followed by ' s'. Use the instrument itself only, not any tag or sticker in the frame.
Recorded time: 8 h 27 min
